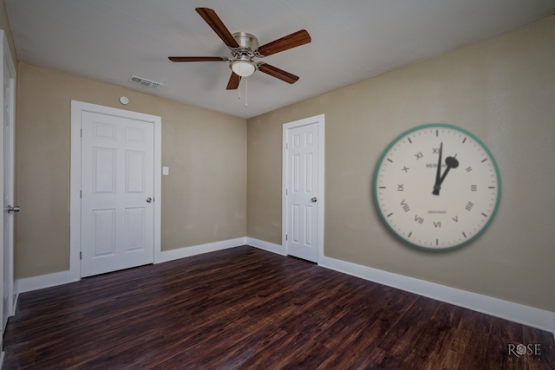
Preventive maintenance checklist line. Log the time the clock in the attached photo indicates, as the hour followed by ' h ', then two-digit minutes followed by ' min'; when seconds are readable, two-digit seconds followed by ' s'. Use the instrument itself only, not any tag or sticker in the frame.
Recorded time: 1 h 01 min
